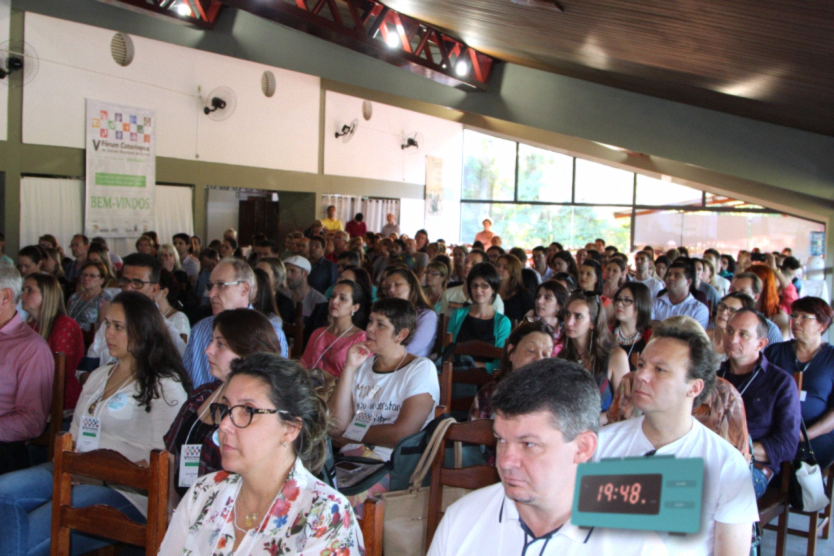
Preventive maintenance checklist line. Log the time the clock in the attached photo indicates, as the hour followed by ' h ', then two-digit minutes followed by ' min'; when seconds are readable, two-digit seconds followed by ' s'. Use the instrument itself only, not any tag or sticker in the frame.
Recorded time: 19 h 48 min
